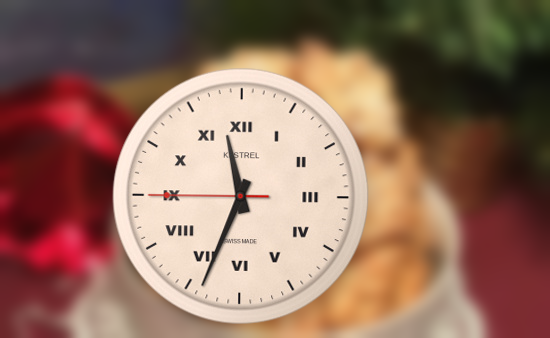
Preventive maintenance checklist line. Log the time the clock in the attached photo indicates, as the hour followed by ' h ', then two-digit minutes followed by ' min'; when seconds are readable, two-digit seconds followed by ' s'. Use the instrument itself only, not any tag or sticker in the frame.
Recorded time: 11 h 33 min 45 s
